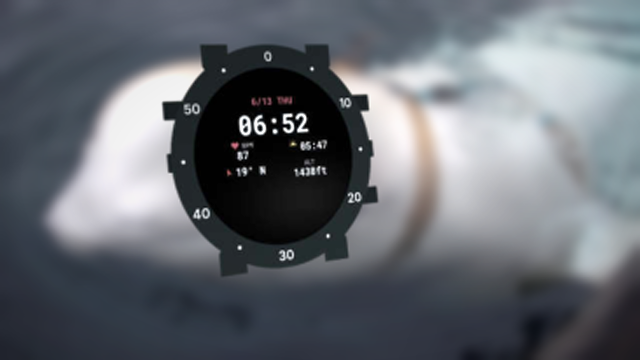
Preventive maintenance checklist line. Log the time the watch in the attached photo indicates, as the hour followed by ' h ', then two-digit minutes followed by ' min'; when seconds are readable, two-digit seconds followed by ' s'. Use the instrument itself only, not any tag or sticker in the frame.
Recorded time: 6 h 52 min
